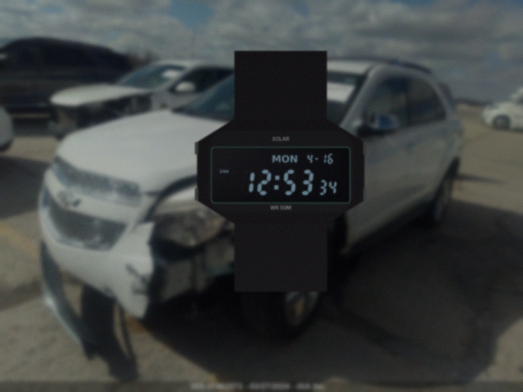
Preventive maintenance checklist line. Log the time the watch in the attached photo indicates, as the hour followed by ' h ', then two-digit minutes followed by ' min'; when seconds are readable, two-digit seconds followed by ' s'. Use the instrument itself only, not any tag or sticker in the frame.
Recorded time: 12 h 53 min 34 s
